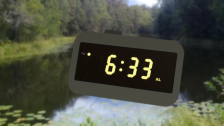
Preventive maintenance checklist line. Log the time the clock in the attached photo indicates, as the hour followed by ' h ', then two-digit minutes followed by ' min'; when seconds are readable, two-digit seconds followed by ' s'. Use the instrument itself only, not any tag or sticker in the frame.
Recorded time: 6 h 33 min
